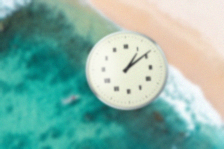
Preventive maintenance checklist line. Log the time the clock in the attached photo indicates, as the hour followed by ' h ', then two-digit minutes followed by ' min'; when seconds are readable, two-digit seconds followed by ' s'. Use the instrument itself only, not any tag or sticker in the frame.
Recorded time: 1 h 09 min
